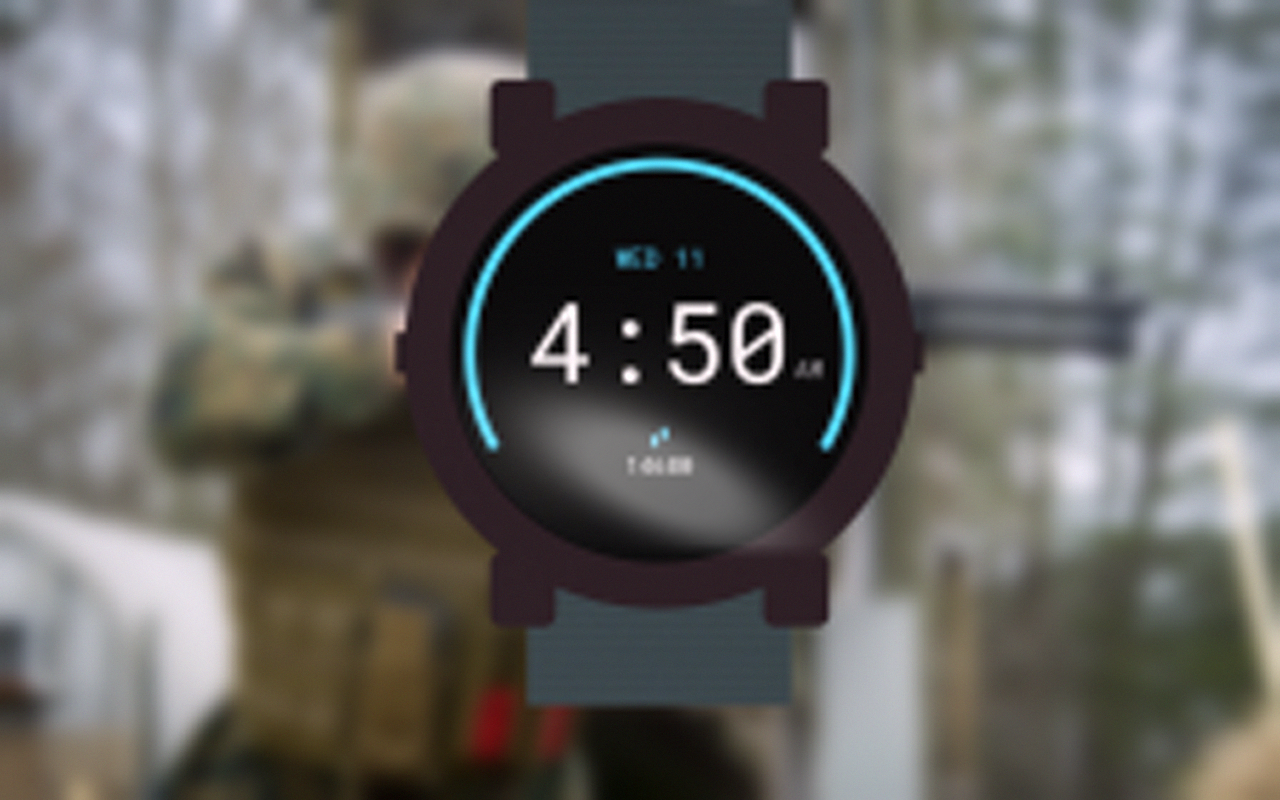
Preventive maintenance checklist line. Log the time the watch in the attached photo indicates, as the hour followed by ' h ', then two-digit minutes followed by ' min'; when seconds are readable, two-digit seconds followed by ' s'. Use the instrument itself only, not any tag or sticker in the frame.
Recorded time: 4 h 50 min
